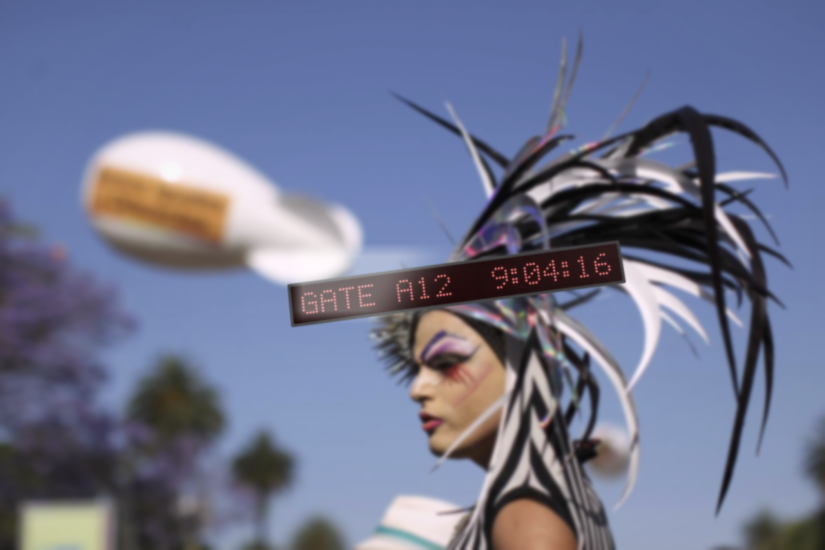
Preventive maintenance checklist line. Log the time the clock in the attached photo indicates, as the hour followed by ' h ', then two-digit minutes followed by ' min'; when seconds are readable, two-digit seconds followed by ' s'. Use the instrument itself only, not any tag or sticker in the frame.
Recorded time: 9 h 04 min 16 s
